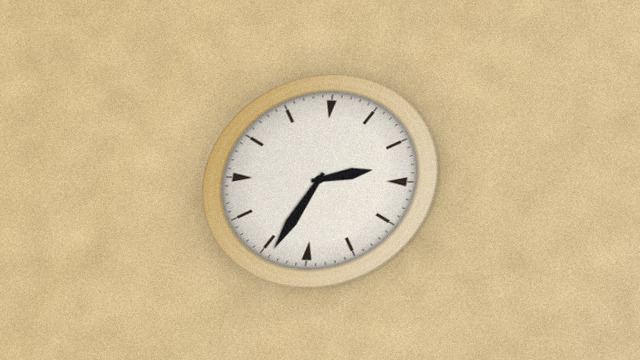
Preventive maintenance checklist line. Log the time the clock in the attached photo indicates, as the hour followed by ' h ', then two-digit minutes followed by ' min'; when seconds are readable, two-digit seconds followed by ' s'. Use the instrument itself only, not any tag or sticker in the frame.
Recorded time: 2 h 34 min
